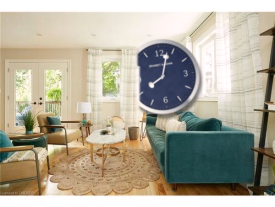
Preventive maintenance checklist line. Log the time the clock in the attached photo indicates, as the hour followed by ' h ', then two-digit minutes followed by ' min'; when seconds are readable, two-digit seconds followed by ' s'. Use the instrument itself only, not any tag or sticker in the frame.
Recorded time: 8 h 03 min
